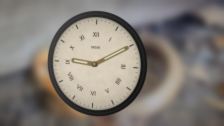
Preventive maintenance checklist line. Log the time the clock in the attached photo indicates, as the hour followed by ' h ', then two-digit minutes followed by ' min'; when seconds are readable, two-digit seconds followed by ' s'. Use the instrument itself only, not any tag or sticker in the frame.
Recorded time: 9 h 10 min
